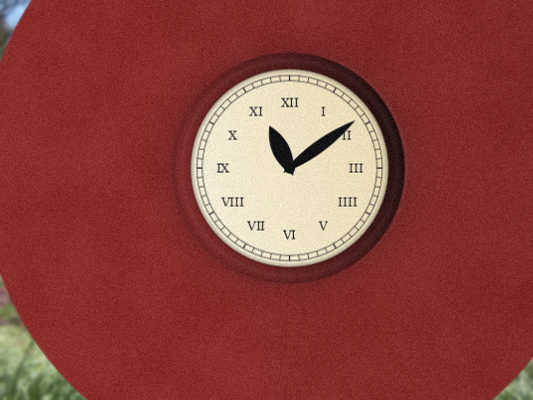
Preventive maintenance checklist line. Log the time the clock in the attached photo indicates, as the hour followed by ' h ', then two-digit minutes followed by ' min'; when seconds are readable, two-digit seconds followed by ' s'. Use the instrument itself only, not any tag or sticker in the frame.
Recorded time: 11 h 09 min
